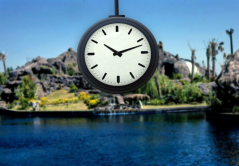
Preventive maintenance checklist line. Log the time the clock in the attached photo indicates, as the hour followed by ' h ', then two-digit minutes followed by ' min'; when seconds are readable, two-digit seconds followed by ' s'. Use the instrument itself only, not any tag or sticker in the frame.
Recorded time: 10 h 12 min
